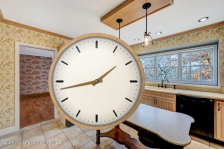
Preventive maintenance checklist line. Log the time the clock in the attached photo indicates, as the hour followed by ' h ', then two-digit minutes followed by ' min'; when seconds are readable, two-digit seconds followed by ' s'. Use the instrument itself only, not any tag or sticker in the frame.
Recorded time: 1 h 43 min
